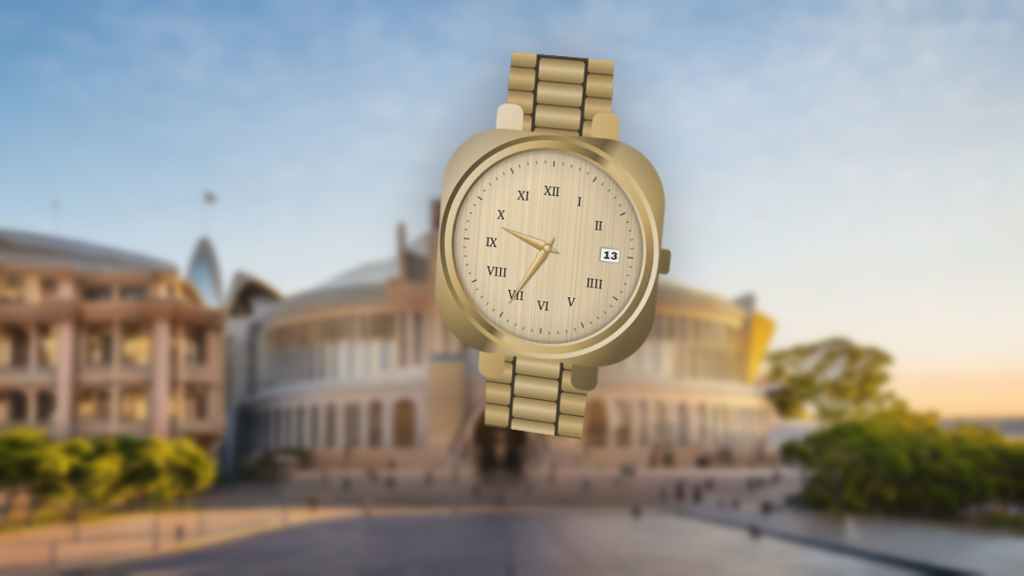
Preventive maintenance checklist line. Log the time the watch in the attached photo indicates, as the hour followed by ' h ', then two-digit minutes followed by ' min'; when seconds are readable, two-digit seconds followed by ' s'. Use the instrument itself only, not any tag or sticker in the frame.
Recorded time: 9 h 35 min
